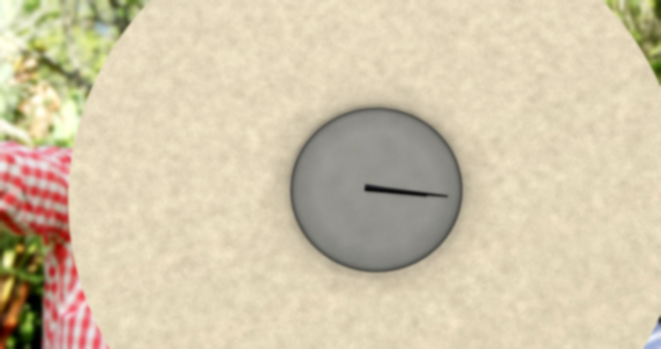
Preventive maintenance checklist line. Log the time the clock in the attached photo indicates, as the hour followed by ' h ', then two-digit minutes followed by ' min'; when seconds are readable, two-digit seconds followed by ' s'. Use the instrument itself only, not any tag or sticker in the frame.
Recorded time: 3 h 16 min
